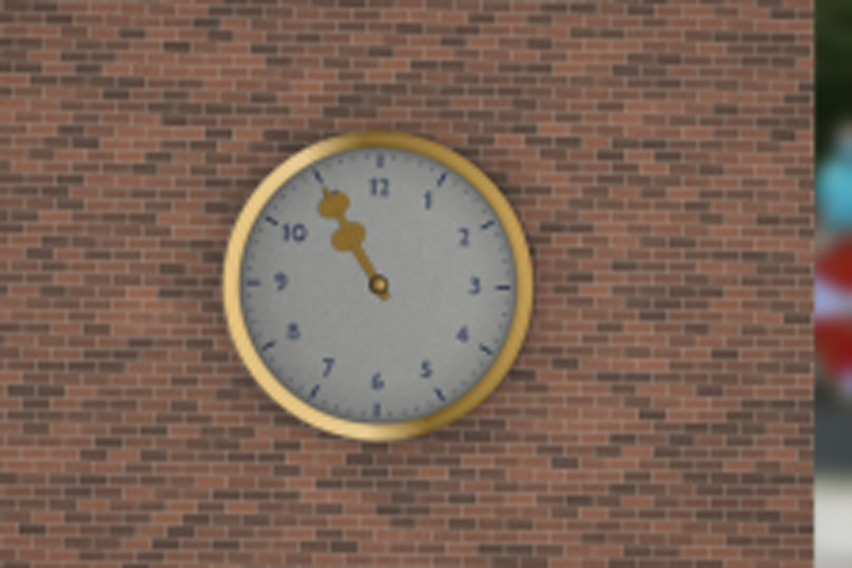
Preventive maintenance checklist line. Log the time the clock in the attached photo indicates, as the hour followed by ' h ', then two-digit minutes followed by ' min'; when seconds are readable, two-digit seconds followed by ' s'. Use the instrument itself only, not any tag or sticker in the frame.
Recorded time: 10 h 55 min
